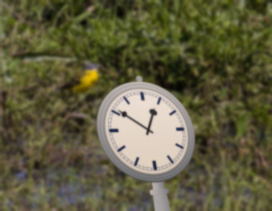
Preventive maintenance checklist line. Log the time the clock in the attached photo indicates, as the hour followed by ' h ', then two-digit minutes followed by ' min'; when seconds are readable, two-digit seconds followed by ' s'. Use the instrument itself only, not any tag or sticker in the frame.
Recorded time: 12 h 51 min
